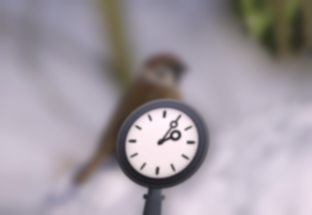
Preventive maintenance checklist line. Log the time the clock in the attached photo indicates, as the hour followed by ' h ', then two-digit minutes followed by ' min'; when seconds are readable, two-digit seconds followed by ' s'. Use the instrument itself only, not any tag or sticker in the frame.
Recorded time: 2 h 05 min
